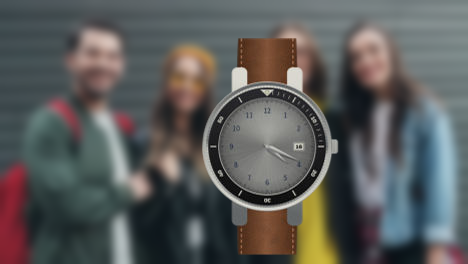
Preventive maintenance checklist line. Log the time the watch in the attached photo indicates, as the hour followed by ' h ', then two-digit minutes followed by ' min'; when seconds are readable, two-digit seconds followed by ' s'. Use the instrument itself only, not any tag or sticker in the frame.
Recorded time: 4 h 19 min
